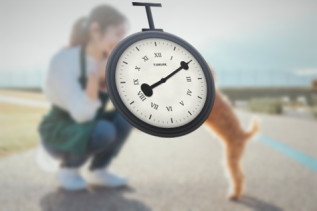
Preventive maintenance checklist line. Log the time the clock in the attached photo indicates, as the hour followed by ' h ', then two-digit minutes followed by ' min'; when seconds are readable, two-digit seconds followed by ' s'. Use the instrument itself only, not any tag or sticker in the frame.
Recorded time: 8 h 10 min
